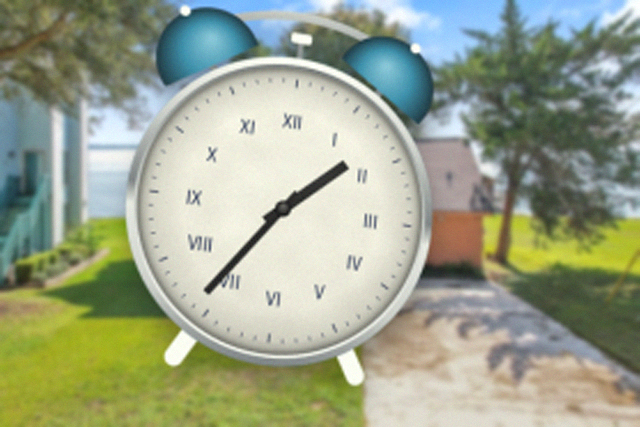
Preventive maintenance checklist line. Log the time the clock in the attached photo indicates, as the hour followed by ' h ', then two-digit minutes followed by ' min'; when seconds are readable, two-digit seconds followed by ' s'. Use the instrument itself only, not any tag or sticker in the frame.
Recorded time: 1 h 36 min
